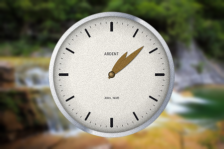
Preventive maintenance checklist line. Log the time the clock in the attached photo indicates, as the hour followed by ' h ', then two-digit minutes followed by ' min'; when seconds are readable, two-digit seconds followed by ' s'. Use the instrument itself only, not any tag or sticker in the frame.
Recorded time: 1 h 08 min
